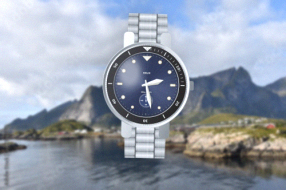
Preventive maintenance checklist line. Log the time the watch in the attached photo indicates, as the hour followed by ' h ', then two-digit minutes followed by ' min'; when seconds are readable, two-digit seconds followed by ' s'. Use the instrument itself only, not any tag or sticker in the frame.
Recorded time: 2 h 28 min
